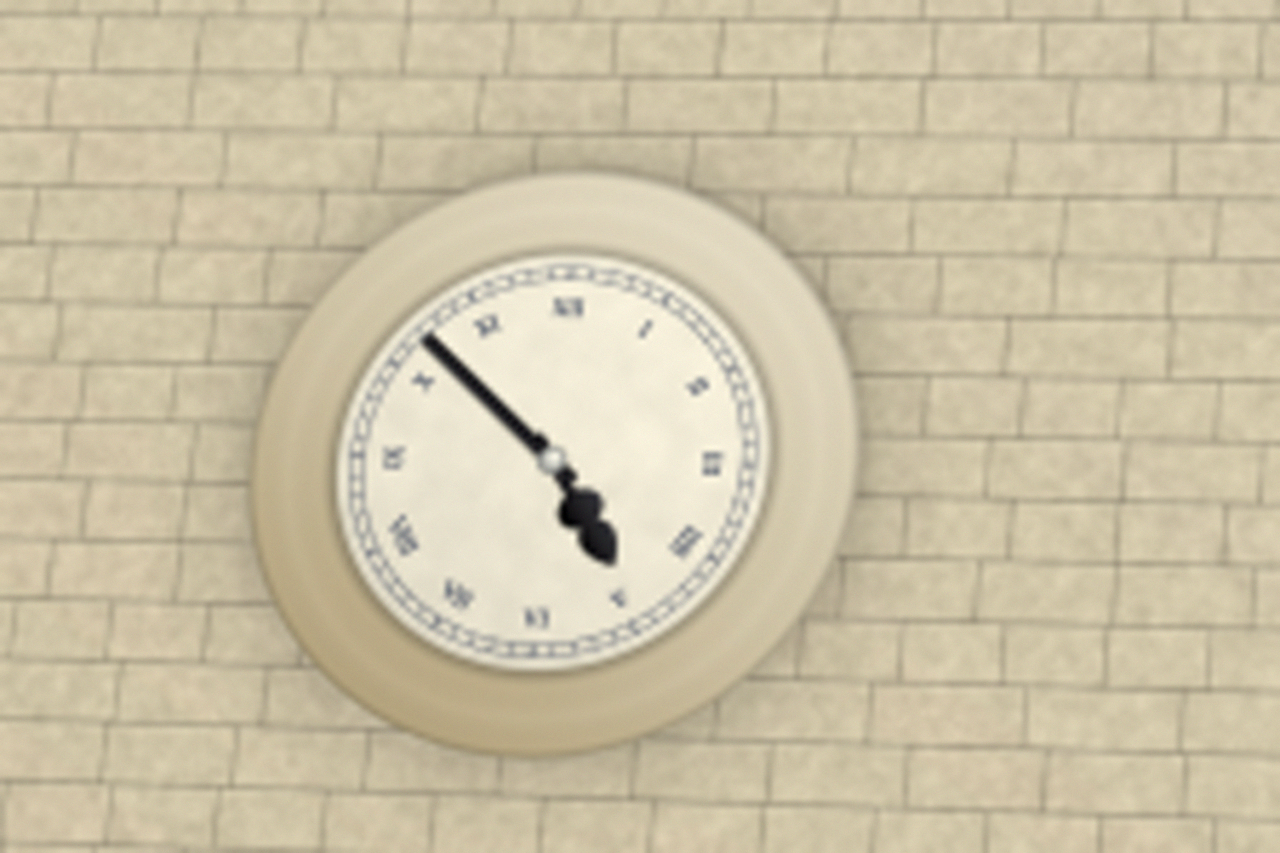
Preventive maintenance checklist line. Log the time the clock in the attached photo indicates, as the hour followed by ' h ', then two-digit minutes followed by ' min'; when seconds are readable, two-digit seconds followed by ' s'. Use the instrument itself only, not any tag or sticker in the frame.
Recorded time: 4 h 52 min
